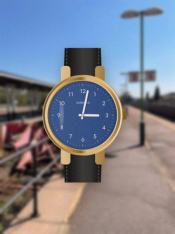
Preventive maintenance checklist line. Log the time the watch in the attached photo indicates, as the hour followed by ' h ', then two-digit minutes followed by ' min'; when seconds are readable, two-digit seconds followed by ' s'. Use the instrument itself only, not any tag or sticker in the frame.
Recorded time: 3 h 02 min
